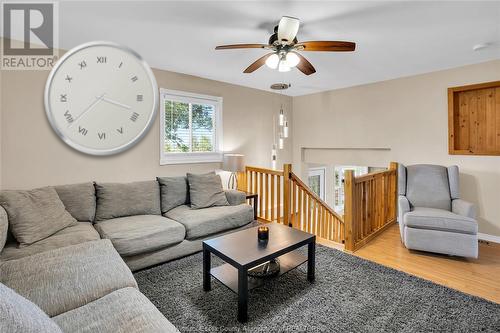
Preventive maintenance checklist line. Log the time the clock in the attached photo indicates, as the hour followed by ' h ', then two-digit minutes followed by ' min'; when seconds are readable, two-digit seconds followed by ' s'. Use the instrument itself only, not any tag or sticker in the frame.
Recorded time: 3 h 38 min
